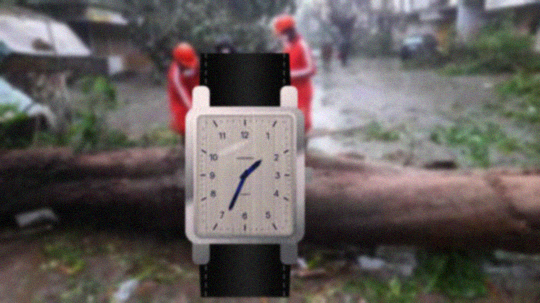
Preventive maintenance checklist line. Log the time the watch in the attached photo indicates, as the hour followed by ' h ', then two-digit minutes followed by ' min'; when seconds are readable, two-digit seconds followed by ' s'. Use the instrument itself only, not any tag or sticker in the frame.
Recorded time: 1 h 34 min
